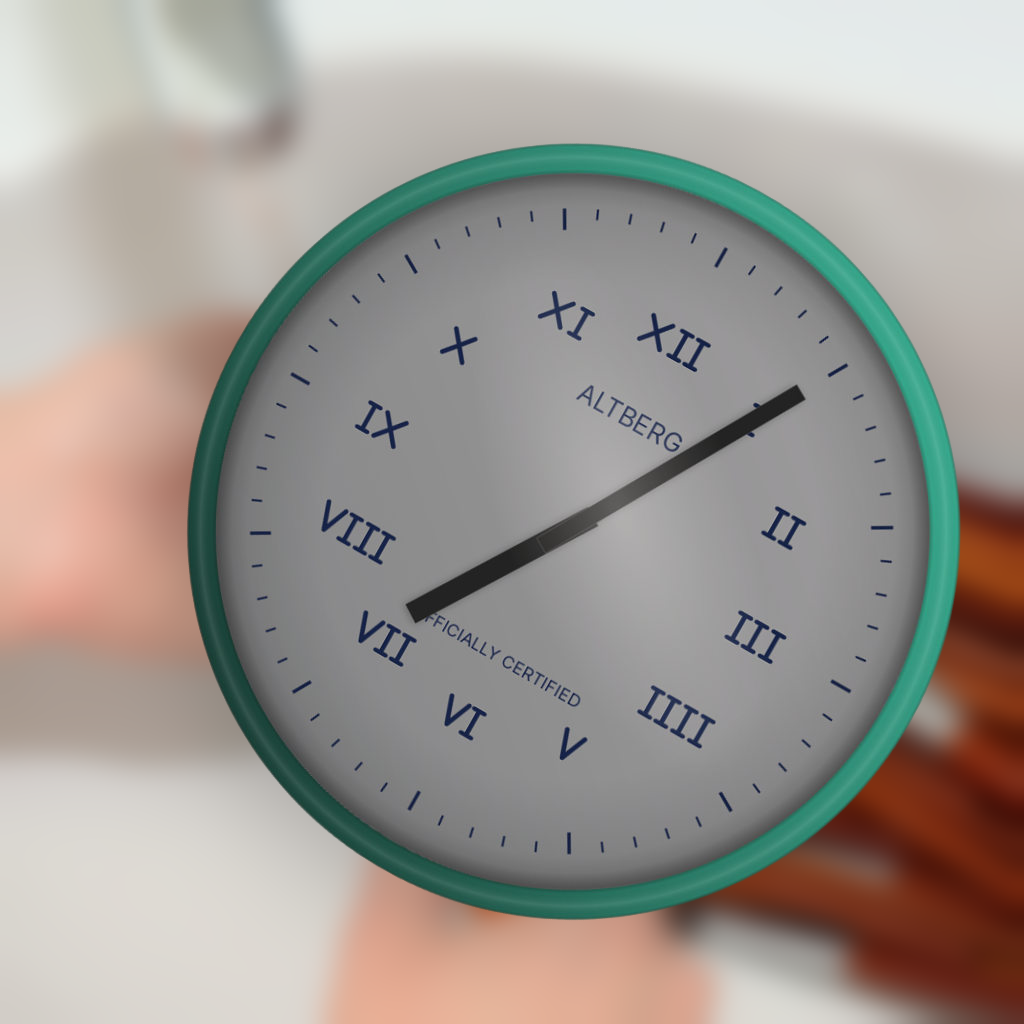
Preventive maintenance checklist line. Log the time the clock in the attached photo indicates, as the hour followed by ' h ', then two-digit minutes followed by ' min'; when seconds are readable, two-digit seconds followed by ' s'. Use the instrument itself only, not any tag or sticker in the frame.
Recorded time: 7 h 05 min
